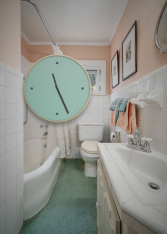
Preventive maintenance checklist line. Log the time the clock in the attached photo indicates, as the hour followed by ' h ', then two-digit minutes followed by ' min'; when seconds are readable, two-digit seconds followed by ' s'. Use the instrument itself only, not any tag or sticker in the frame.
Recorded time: 11 h 26 min
